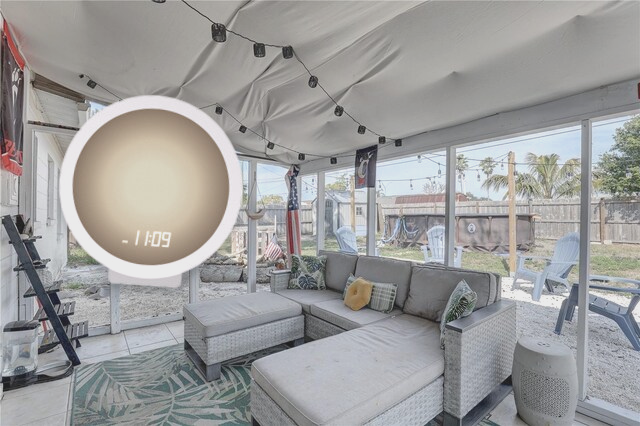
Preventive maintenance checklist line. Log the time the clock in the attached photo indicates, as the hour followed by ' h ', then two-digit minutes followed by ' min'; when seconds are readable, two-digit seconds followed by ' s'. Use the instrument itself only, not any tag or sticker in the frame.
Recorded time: 11 h 09 min
